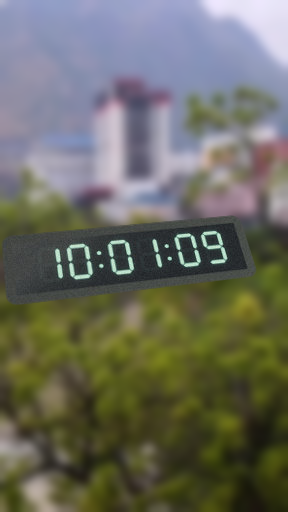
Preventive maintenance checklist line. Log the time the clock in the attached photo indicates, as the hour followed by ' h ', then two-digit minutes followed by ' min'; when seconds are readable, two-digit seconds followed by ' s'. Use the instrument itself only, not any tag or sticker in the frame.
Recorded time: 10 h 01 min 09 s
